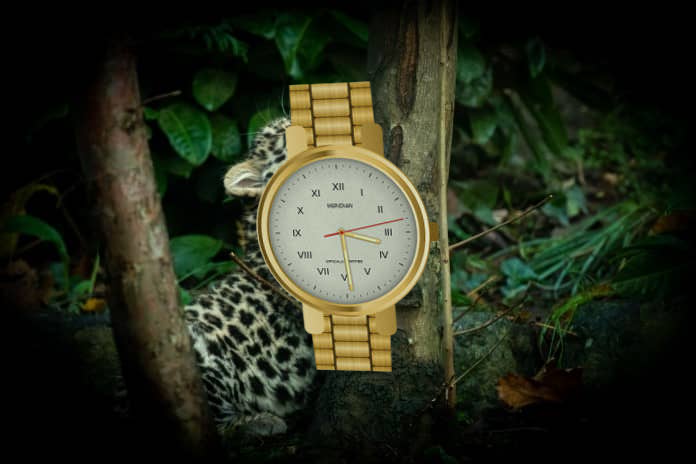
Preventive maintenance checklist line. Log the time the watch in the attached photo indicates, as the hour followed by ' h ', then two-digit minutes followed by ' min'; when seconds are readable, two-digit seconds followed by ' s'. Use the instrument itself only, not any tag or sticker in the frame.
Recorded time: 3 h 29 min 13 s
